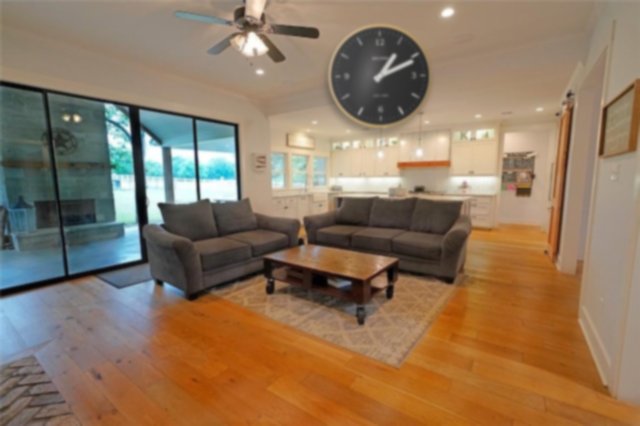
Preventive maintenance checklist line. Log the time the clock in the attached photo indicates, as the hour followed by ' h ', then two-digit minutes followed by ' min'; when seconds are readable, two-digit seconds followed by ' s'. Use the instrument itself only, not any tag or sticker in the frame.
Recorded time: 1 h 11 min
